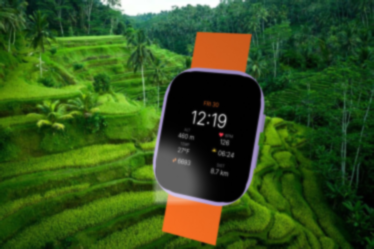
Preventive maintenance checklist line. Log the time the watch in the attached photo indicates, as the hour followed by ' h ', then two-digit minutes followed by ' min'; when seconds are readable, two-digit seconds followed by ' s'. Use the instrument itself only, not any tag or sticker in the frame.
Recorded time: 12 h 19 min
